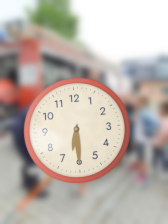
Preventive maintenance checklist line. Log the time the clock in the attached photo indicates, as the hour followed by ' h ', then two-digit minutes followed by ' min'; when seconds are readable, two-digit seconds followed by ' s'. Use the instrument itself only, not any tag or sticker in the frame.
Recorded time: 6 h 30 min
